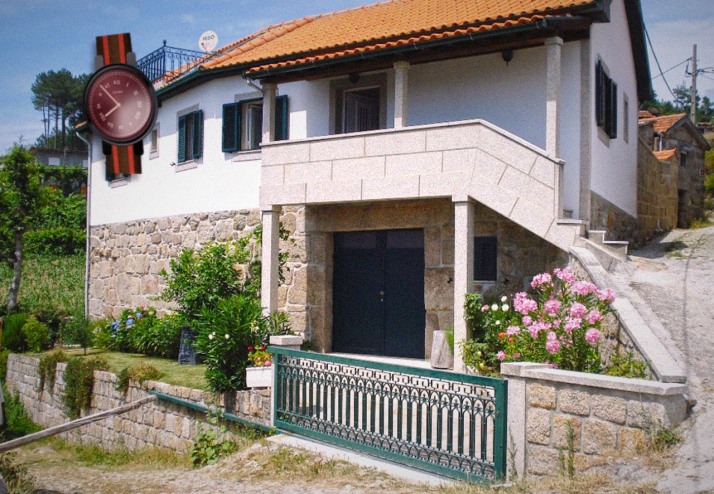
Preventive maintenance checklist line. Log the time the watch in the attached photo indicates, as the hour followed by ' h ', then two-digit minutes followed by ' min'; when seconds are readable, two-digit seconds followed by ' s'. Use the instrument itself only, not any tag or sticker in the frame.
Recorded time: 7 h 53 min
